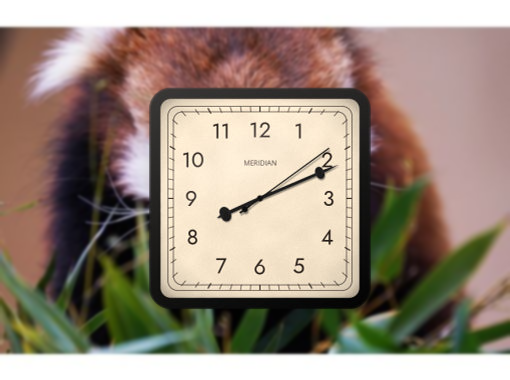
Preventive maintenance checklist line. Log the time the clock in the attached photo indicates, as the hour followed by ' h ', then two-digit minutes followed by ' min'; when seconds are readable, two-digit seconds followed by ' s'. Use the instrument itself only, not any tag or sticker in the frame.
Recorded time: 8 h 11 min 09 s
